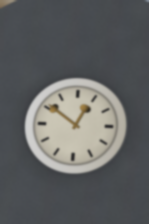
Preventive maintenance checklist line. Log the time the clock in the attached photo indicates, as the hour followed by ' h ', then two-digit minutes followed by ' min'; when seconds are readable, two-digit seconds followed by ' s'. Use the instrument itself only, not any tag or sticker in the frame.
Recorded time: 12 h 51 min
